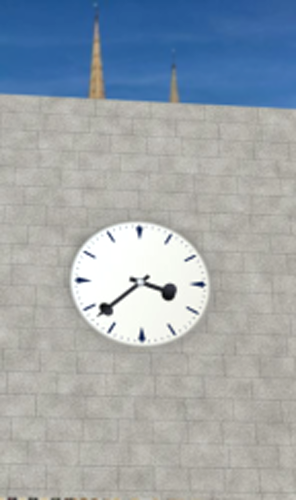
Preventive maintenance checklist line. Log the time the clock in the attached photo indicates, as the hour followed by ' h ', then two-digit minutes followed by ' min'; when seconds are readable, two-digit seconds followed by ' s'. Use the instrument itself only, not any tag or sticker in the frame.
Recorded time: 3 h 38 min
